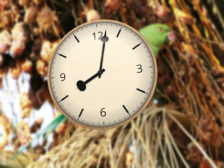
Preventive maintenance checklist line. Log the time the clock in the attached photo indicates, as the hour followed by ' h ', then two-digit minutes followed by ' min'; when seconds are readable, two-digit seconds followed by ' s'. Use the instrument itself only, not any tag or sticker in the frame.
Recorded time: 8 h 02 min
